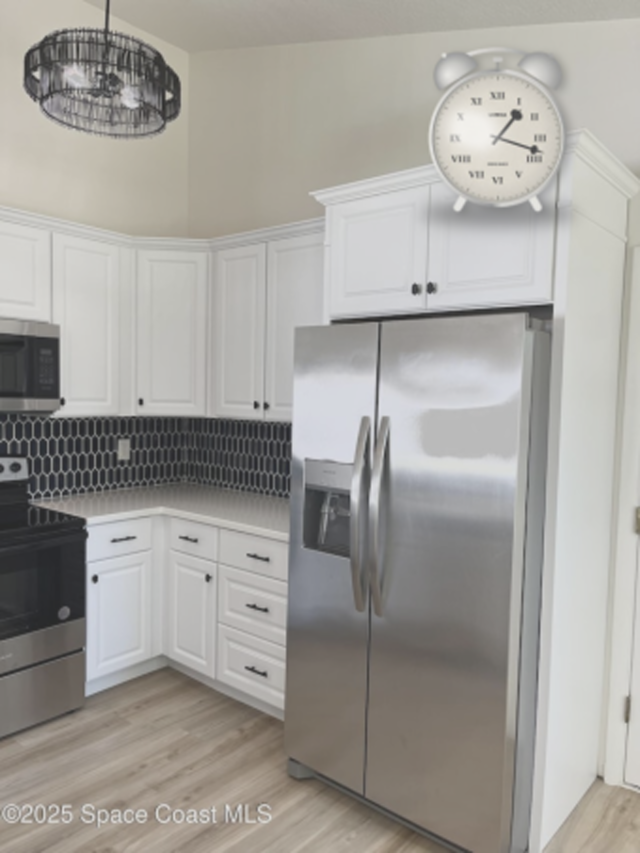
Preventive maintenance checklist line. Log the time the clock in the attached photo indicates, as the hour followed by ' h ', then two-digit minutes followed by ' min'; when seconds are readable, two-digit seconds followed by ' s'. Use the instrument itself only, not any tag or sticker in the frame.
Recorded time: 1 h 18 min
